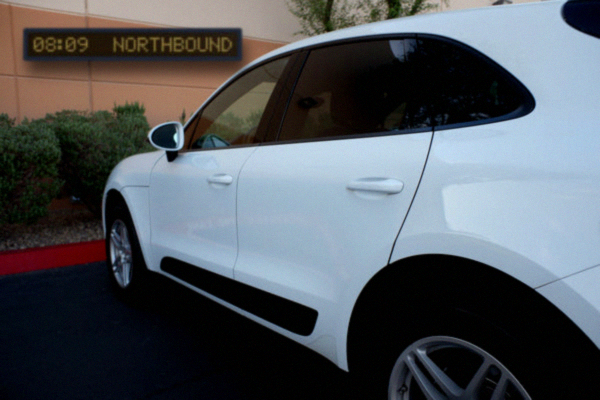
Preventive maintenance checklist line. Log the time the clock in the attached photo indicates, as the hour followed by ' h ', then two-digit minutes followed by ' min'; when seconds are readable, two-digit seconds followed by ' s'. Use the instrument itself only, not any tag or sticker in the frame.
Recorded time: 8 h 09 min
